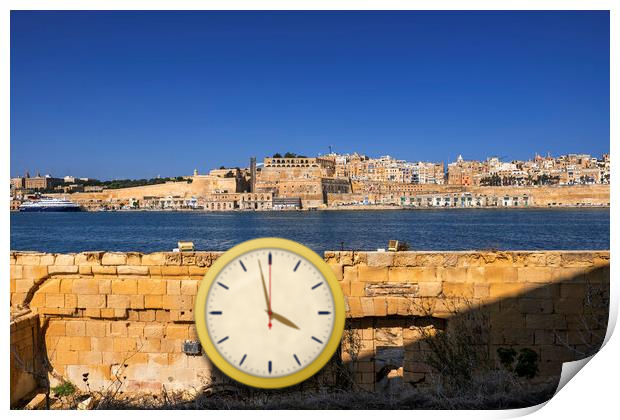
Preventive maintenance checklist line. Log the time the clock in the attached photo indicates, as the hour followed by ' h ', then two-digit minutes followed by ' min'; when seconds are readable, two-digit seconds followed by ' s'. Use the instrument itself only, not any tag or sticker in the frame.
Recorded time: 3 h 58 min 00 s
